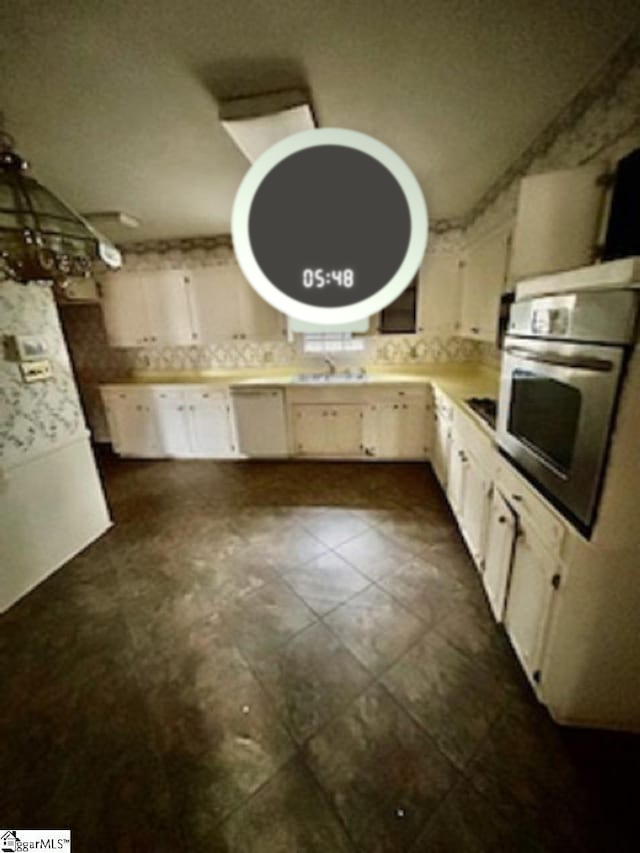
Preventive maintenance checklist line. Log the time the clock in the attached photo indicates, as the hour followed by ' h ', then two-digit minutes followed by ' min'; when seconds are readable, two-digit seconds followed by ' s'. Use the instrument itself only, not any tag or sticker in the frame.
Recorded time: 5 h 48 min
